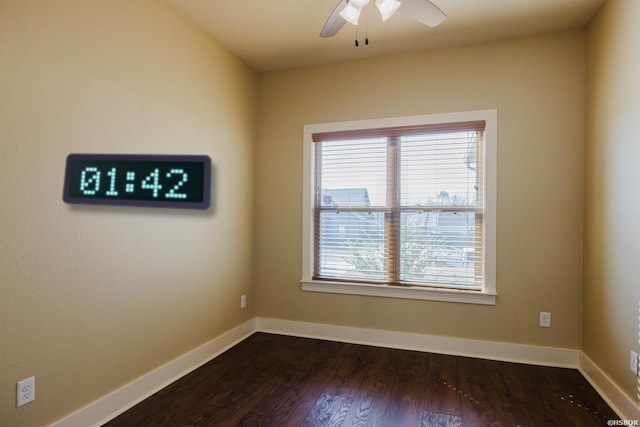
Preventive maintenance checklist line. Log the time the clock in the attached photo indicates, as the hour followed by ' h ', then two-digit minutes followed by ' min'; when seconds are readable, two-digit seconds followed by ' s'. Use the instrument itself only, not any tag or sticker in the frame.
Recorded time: 1 h 42 min
